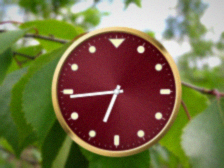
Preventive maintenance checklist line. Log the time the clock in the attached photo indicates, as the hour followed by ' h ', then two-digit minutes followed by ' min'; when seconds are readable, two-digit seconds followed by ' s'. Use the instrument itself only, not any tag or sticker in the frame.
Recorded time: 6 h 44 min
